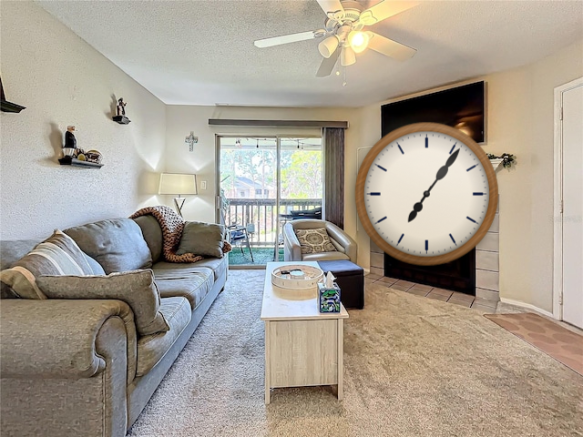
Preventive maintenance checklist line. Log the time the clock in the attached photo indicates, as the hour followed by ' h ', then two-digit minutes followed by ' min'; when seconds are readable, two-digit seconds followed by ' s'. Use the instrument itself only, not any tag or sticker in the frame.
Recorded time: 7 h 06 min
